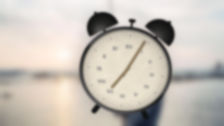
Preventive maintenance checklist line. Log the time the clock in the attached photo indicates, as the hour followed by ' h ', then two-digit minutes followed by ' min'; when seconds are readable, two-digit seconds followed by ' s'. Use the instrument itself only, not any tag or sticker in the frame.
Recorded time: 7 h 04 min
